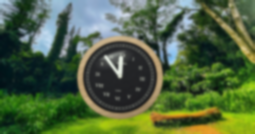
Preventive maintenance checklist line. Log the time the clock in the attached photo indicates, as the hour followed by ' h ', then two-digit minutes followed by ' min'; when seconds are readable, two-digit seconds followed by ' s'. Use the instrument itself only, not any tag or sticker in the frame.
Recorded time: 11 h 53 min
